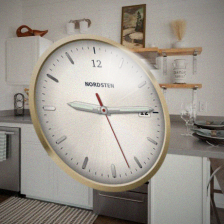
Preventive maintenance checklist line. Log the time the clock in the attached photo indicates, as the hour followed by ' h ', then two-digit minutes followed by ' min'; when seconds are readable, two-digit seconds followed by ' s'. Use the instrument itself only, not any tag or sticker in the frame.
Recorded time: 9 h 14 min 27 s
